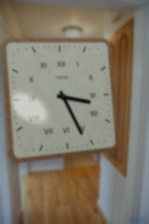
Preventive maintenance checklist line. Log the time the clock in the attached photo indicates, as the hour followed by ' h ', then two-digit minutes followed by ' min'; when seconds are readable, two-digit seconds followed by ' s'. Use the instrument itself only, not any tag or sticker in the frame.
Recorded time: 3 h 26 min
